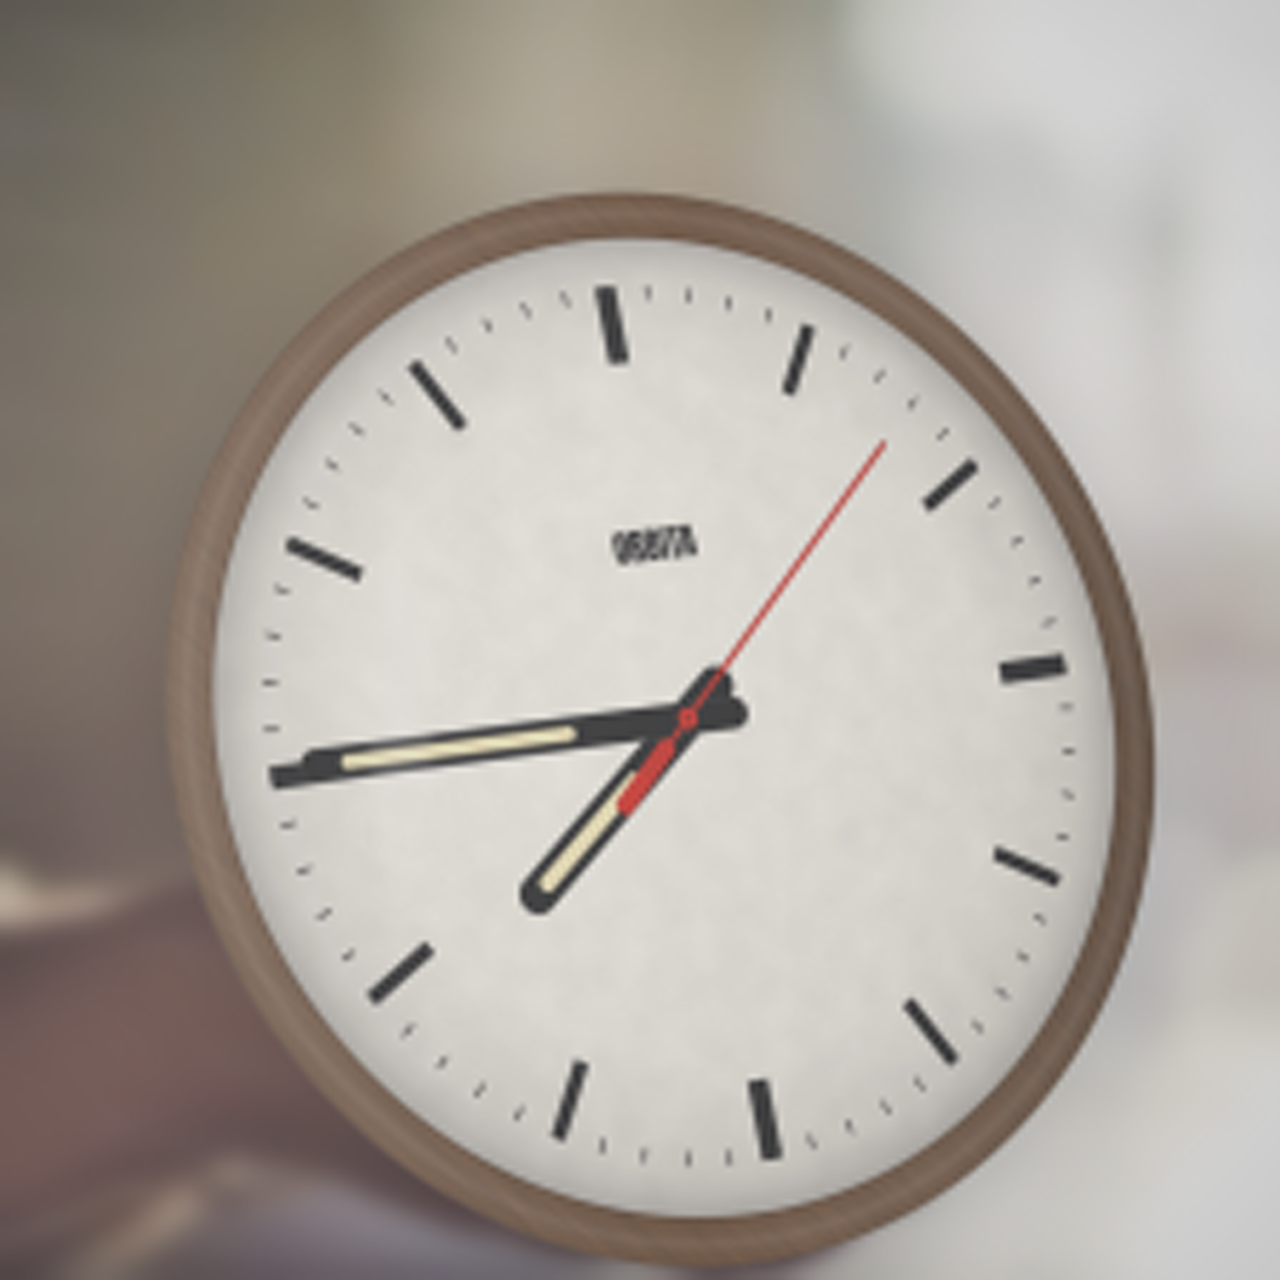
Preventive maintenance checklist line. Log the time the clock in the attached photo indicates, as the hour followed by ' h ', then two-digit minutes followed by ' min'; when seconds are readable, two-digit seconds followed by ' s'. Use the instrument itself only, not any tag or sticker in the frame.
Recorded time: 7 h 45 min 08 s
